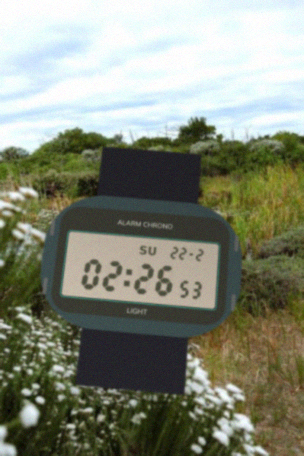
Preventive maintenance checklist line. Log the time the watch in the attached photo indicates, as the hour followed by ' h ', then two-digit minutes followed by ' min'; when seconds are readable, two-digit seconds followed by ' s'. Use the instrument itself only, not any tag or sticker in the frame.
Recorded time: 2 h 26 min 53 s
